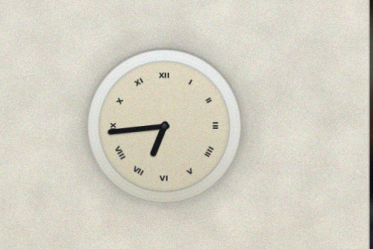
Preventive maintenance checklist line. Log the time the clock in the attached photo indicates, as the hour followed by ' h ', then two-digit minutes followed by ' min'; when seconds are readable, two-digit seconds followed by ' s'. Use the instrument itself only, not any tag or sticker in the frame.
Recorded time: 6 h 44 min
